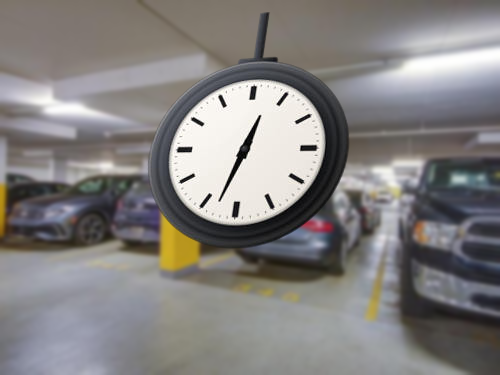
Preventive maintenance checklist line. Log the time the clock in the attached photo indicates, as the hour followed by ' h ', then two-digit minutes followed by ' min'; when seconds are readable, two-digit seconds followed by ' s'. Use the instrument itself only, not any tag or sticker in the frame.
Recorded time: 12 h 33 min
